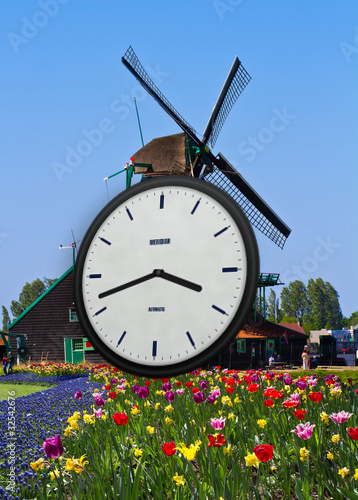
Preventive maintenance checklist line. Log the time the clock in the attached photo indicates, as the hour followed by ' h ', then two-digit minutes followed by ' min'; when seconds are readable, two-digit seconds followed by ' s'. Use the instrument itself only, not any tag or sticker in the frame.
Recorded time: 3 h 42 min
